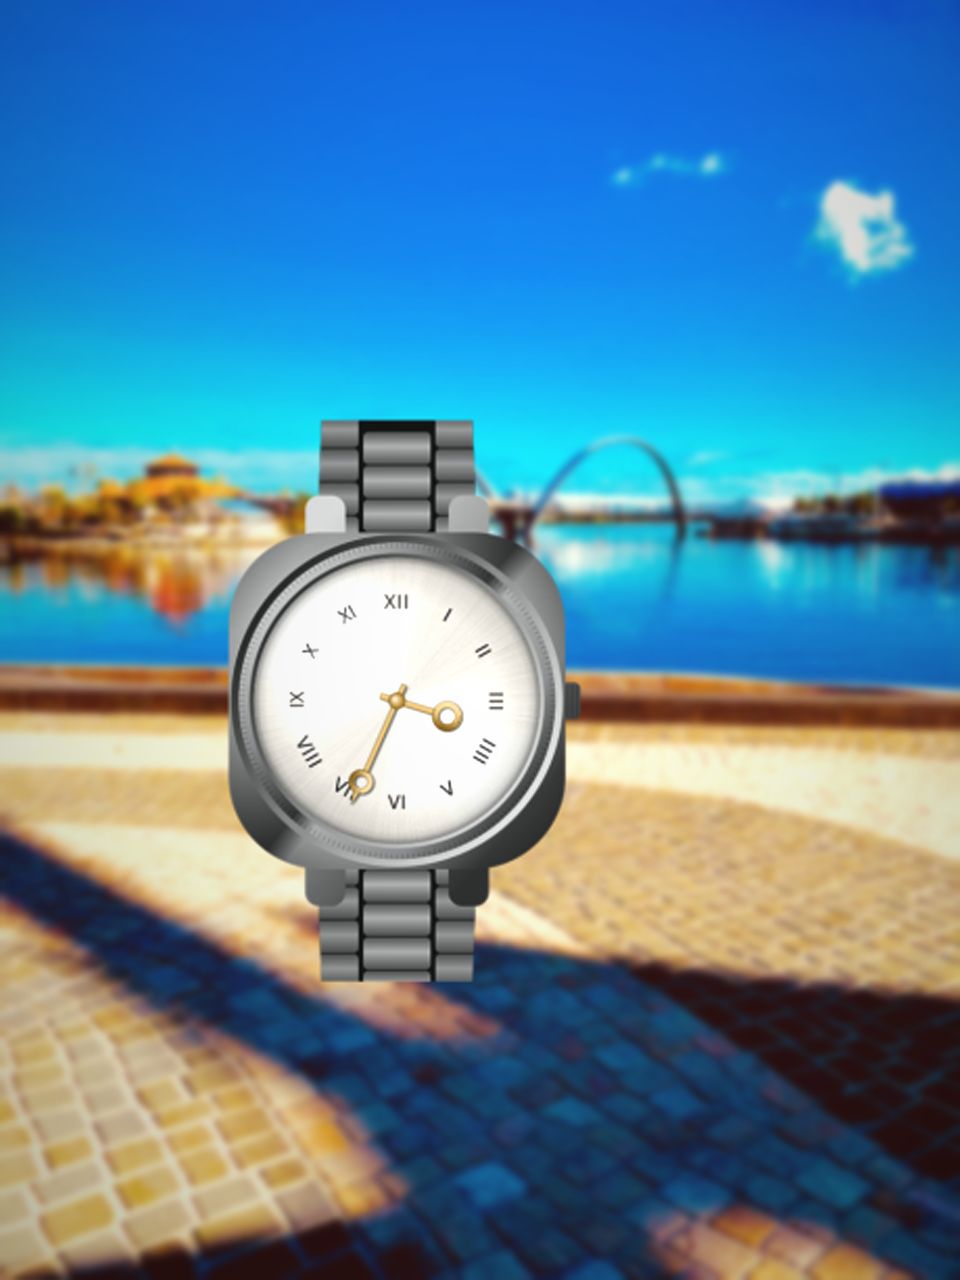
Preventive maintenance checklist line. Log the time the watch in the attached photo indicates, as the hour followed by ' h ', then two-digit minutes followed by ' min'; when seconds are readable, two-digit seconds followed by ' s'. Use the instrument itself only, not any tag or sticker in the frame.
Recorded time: 3 h 34 min
